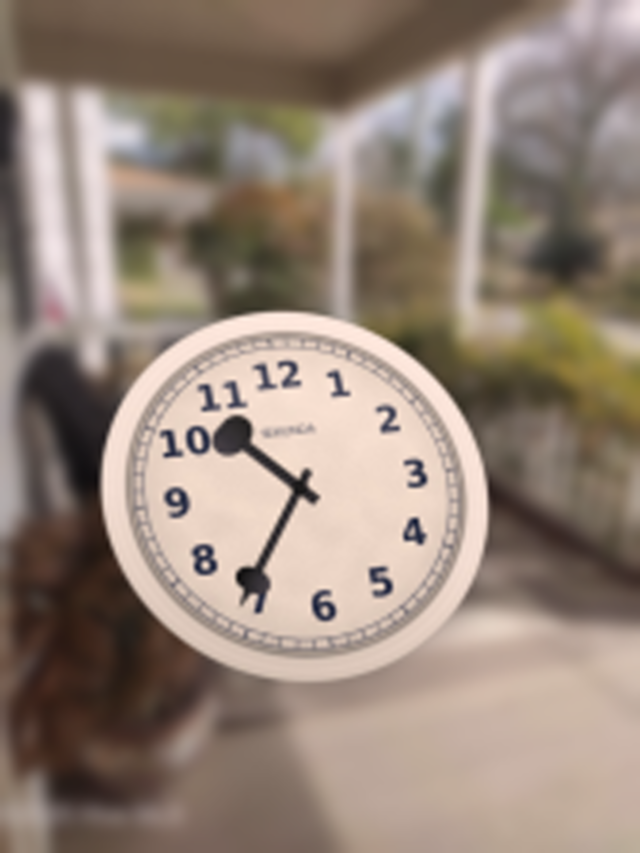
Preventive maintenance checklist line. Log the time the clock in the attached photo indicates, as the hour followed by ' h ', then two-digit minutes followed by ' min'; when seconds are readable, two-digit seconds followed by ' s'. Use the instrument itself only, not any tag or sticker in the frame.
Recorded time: 10 h 36 min
